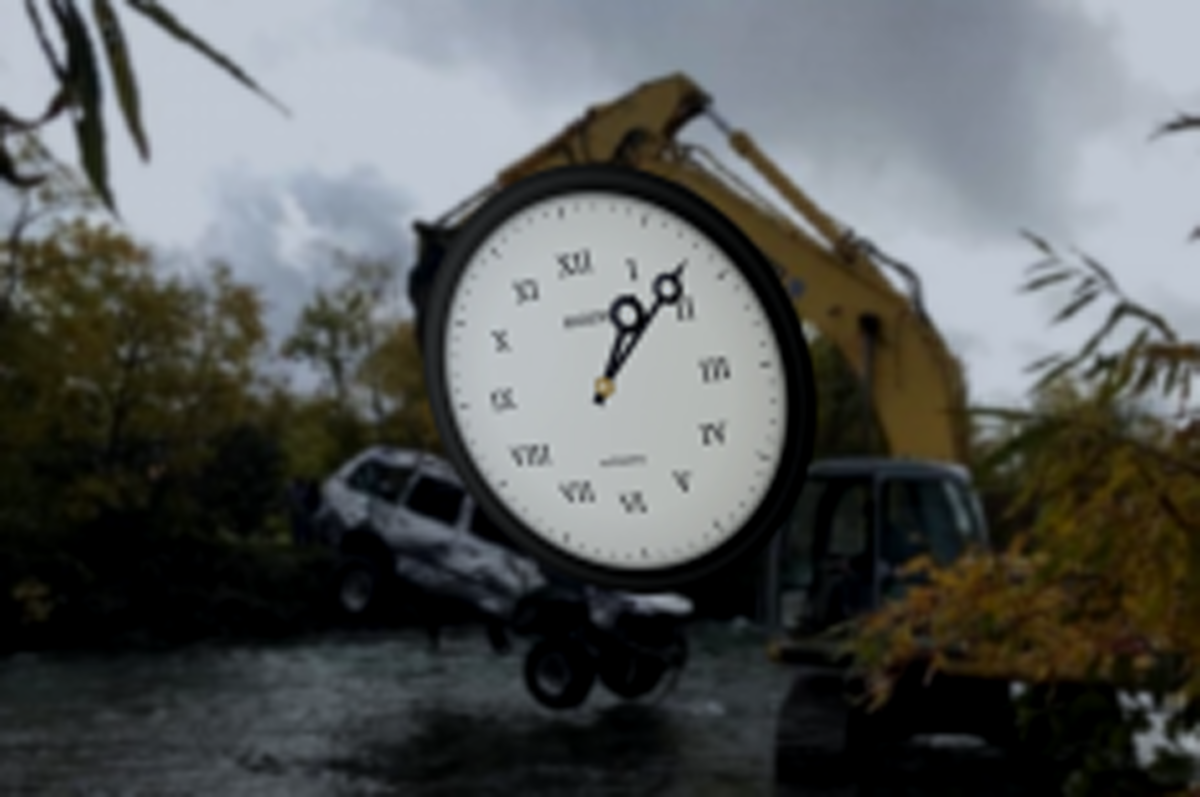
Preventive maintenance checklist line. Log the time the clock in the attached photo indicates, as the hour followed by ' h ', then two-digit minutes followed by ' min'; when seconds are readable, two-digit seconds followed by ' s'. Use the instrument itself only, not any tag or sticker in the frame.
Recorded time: 1 h 08 min
